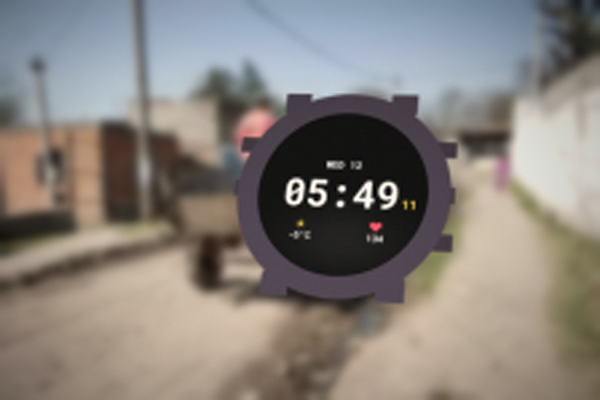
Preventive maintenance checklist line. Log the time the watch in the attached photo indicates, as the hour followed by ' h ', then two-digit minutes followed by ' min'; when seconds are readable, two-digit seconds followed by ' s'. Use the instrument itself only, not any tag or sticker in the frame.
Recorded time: 5 h 49 min
